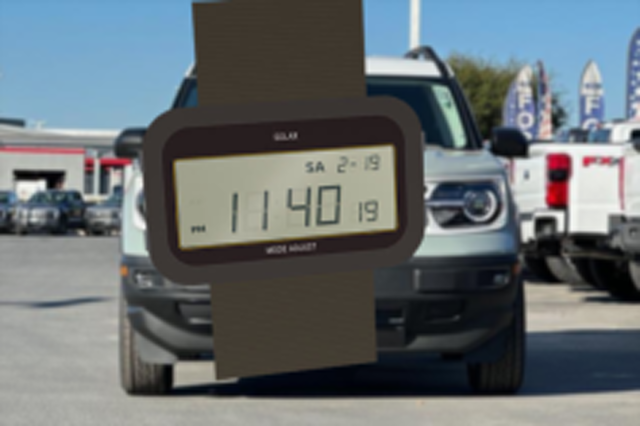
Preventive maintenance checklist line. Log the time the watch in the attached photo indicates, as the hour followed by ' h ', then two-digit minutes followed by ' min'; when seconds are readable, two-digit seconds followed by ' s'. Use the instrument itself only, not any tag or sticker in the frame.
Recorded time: 11 h 40 min 19 s
